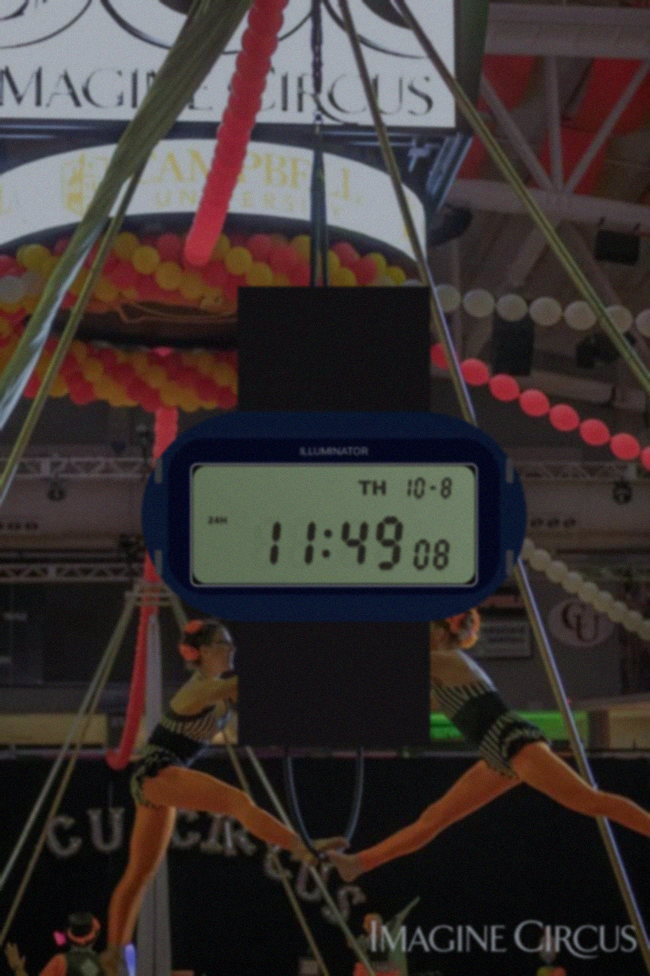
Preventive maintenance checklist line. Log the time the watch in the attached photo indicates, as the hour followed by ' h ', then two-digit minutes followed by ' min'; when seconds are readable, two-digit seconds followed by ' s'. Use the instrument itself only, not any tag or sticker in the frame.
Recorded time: 11 h 49 min 08 s
